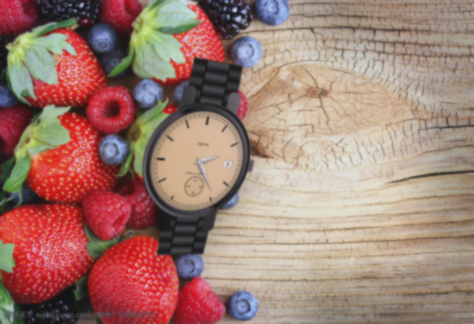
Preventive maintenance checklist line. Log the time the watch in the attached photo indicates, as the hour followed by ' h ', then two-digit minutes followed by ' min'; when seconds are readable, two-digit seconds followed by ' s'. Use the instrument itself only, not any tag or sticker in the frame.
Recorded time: 2 h 24 min
